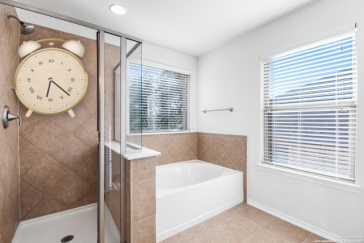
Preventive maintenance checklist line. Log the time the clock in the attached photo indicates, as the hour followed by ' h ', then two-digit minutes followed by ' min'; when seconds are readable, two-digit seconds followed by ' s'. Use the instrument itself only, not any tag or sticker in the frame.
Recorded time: 6 h 22 min
